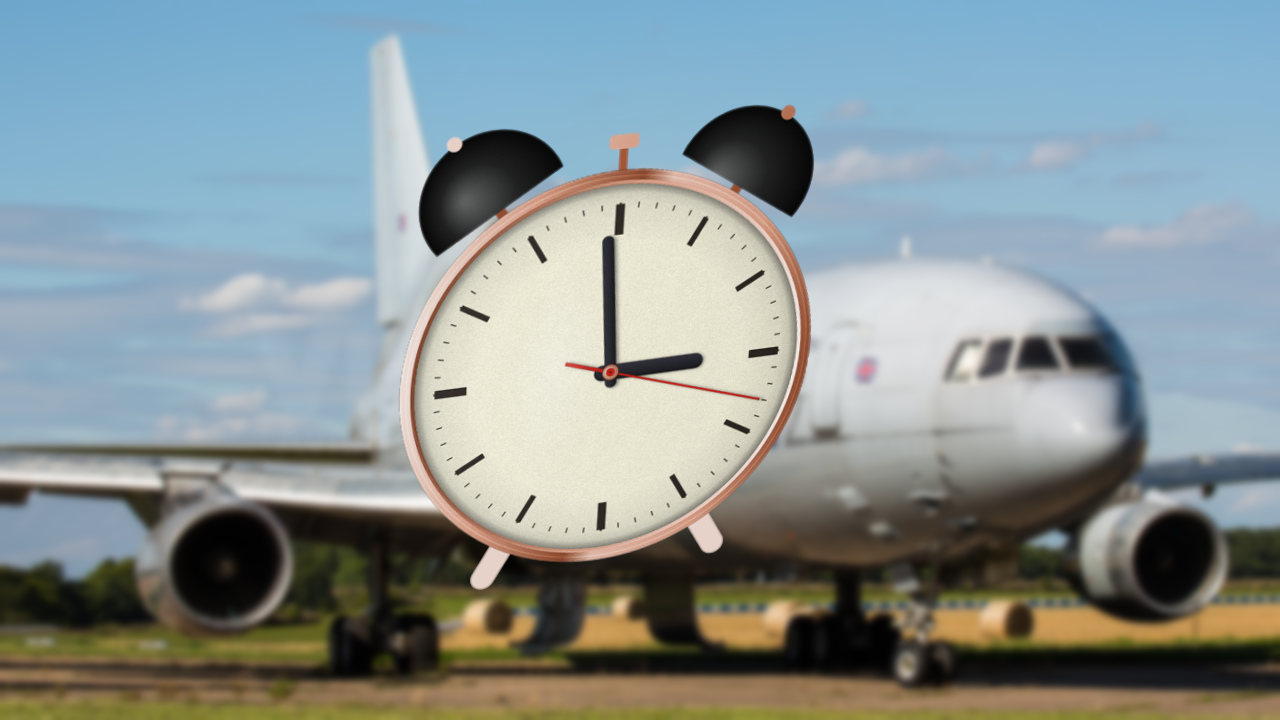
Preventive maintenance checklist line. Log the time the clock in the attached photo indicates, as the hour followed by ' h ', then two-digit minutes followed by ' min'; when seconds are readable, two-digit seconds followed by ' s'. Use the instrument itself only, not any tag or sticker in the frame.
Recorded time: 2 h 59 min 18 s
